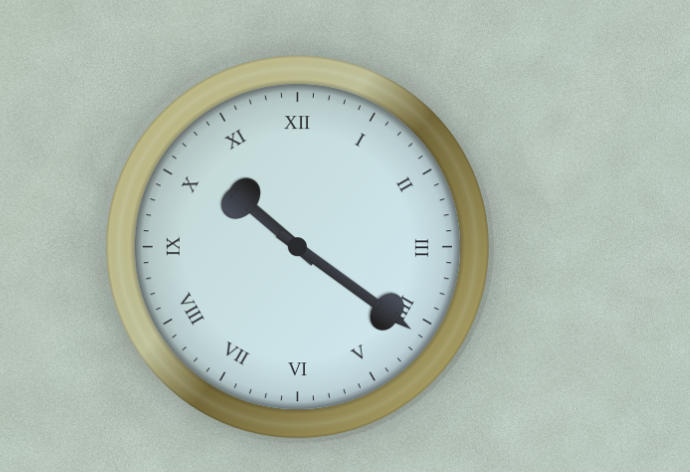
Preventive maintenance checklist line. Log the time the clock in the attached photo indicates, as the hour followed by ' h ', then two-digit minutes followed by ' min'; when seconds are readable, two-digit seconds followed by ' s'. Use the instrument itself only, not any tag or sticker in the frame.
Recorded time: 10 h 21 min
